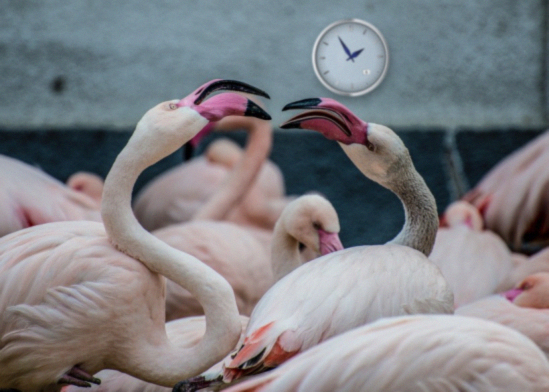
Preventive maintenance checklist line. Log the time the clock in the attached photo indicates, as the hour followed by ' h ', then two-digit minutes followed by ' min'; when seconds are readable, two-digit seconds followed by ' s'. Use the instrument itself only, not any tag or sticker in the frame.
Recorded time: 1 h 55 min
